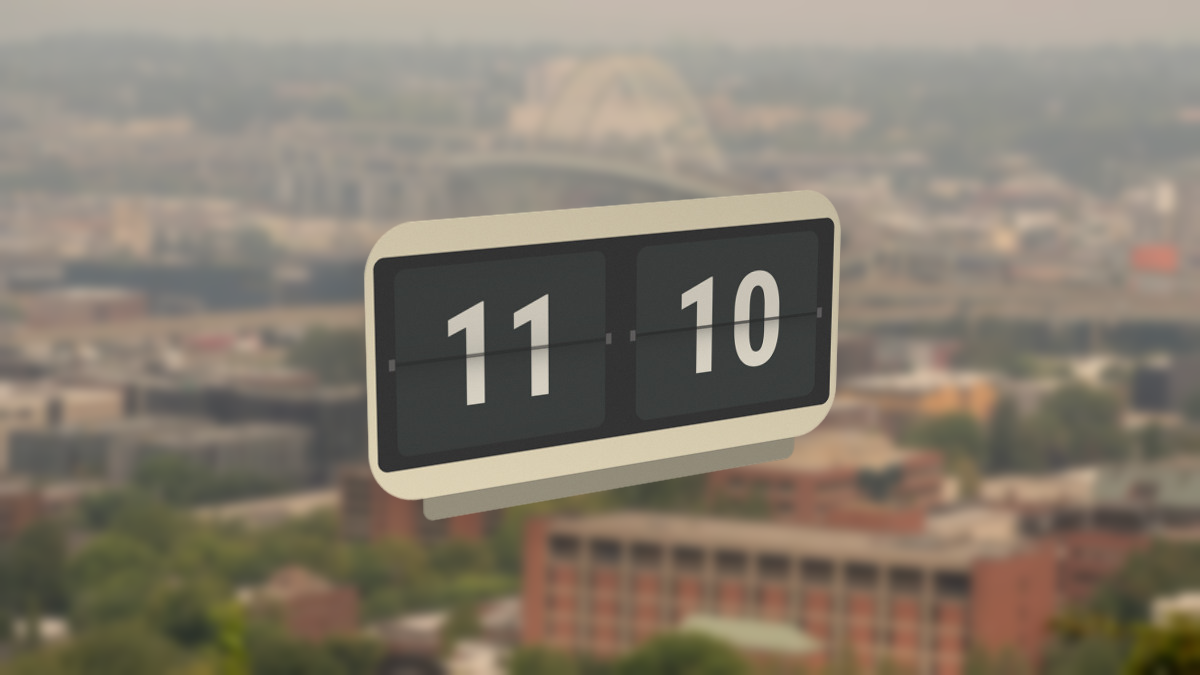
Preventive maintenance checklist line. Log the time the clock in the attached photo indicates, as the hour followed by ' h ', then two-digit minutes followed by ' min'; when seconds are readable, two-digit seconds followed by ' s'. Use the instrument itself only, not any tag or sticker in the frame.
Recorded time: 11 h 10 min
